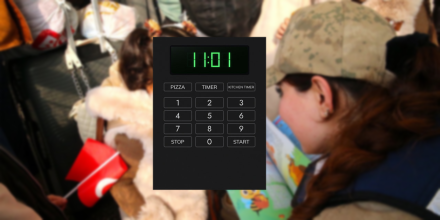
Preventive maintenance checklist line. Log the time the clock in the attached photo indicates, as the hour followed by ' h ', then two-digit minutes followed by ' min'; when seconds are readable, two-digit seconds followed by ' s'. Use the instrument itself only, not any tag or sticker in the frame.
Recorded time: 11 h 01 min
